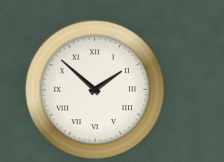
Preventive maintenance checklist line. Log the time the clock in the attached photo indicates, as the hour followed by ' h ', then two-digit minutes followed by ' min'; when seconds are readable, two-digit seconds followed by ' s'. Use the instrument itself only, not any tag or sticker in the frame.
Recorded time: 1 h 52 min
